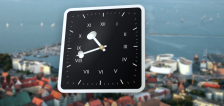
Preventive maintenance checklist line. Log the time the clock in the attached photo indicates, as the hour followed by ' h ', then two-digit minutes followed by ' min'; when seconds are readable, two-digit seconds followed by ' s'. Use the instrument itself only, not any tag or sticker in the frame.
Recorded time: 10 h 42 min
